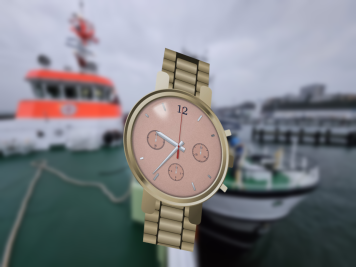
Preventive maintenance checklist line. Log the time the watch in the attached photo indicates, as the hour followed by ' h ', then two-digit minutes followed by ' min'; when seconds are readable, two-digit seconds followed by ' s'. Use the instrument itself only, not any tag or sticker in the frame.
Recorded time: 9 h 36 min
